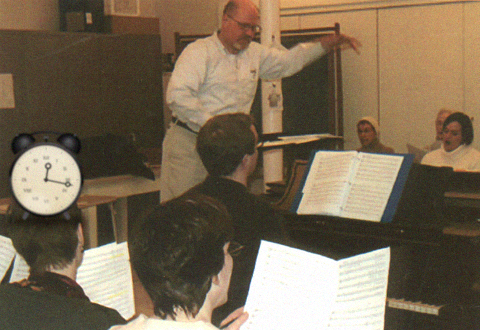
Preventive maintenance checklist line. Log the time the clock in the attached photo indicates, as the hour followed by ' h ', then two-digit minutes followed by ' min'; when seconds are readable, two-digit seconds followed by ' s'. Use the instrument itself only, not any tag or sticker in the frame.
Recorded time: 12 h 17 min
